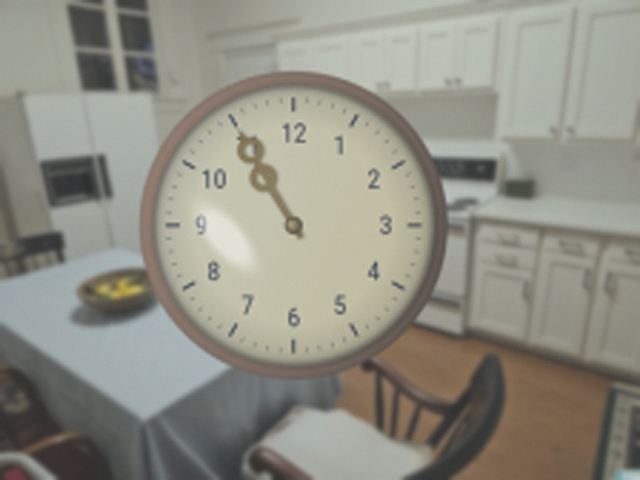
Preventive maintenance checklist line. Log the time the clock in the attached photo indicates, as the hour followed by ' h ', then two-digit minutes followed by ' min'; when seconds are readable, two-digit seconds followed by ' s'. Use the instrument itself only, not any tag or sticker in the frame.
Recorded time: 10 h 55 min
